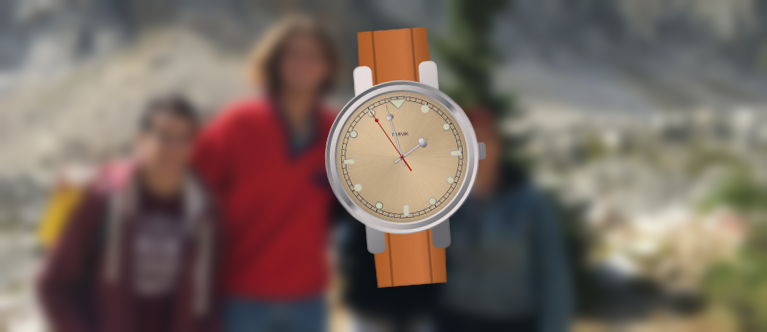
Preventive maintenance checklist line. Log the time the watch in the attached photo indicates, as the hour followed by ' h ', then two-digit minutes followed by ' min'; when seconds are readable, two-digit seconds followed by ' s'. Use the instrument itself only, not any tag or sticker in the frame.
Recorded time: 1 h 57 min 55 s
